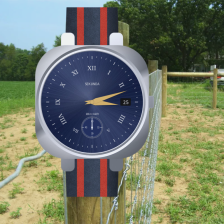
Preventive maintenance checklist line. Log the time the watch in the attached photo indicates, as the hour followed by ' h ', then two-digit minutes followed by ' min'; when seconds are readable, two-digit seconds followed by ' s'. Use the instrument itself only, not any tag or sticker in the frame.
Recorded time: 3 h 12 min
